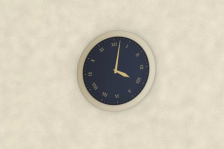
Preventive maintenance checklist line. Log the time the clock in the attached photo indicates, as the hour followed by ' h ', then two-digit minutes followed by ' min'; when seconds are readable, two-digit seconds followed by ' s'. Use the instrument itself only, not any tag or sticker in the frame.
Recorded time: 4 h 02 min
